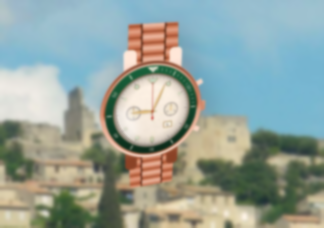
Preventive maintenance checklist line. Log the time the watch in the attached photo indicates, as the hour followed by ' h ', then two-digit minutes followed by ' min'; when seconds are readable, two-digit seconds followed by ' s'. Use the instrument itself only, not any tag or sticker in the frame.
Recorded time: 9 h 04 min
